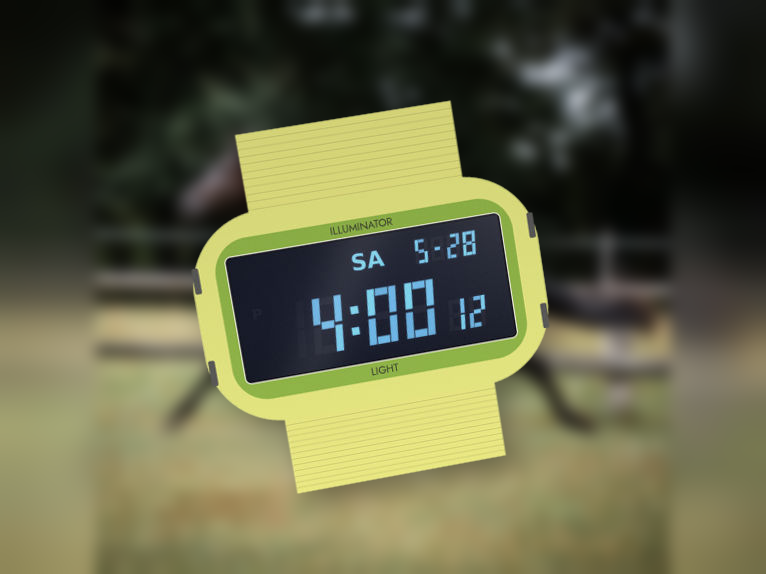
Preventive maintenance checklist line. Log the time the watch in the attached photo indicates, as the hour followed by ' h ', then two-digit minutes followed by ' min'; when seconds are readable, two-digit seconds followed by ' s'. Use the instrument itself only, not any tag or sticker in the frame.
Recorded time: 4 h 00 min 12 s
